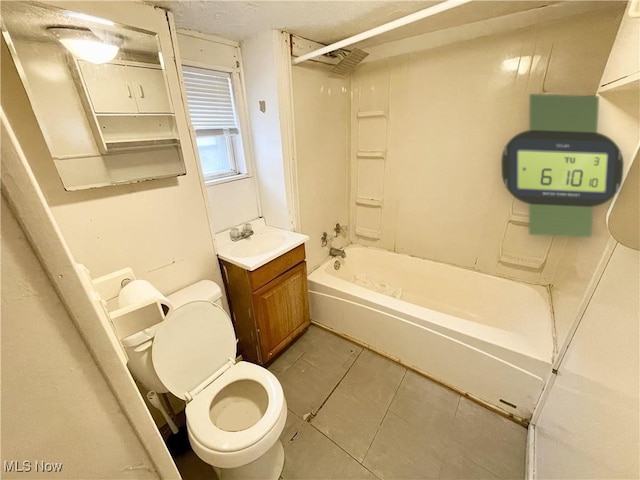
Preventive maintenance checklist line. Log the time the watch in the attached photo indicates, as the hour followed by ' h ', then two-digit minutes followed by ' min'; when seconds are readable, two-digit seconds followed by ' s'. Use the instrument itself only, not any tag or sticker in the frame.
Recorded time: 6 h 10 min
